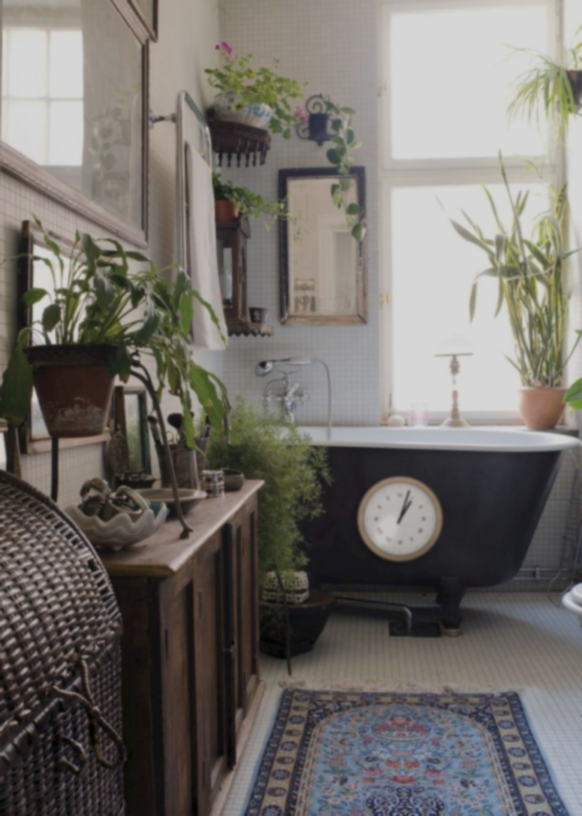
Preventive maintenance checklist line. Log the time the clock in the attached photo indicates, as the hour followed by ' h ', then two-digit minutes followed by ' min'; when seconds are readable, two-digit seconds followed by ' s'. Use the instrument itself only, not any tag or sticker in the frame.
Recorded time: 1 h 03 min
